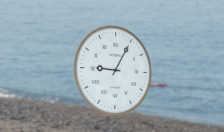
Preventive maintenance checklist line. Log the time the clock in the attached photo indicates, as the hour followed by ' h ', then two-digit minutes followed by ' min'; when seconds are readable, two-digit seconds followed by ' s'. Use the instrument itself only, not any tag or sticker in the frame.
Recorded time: 9 h 05 min
